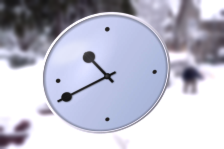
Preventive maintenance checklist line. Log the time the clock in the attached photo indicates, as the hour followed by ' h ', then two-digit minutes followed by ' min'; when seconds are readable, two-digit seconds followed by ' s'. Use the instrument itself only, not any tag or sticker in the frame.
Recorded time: 10 h 41 min
